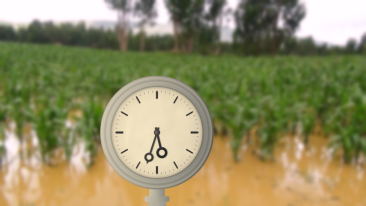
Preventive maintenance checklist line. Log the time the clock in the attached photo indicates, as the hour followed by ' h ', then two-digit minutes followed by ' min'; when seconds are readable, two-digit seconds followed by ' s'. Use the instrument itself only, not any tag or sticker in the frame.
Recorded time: 5 h 33 min
